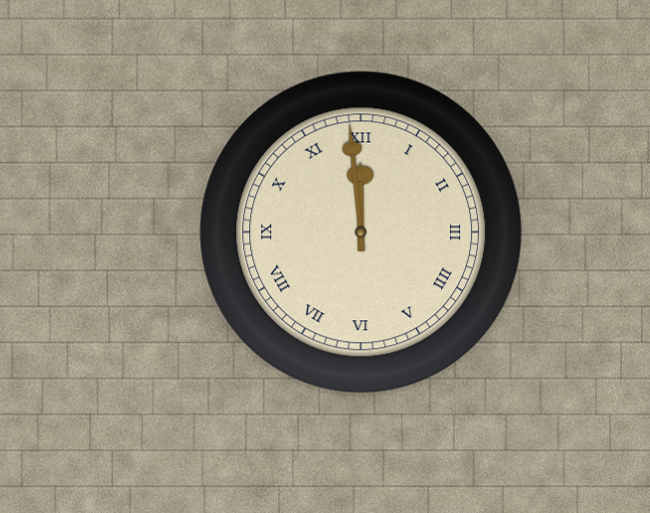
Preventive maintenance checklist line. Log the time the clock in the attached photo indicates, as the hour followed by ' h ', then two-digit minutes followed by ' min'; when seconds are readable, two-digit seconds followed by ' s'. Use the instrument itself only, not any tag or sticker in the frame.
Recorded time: 11 h 59 min
